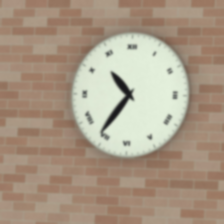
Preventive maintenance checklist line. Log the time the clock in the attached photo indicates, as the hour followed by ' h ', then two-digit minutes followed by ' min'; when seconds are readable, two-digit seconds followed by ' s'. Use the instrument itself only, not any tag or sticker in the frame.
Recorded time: 10 h 36 min
